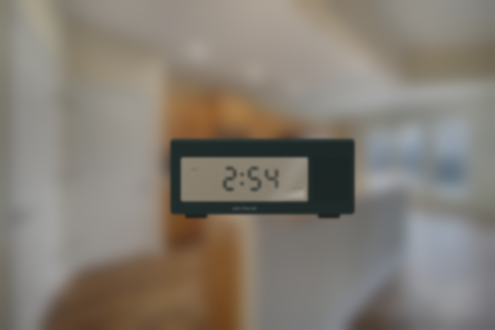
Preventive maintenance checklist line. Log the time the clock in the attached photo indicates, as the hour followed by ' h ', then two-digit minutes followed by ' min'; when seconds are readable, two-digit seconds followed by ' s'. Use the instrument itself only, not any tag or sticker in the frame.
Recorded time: 2 h 54 min
